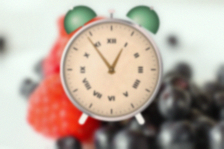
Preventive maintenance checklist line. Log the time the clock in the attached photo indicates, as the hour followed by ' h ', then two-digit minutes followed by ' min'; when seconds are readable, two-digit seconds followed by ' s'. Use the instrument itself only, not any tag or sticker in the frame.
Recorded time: 12 h 54 min
